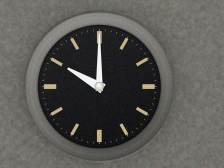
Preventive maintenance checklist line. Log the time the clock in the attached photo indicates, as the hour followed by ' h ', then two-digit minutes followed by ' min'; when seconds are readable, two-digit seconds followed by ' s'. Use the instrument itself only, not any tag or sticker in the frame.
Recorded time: 10 h 00 min
